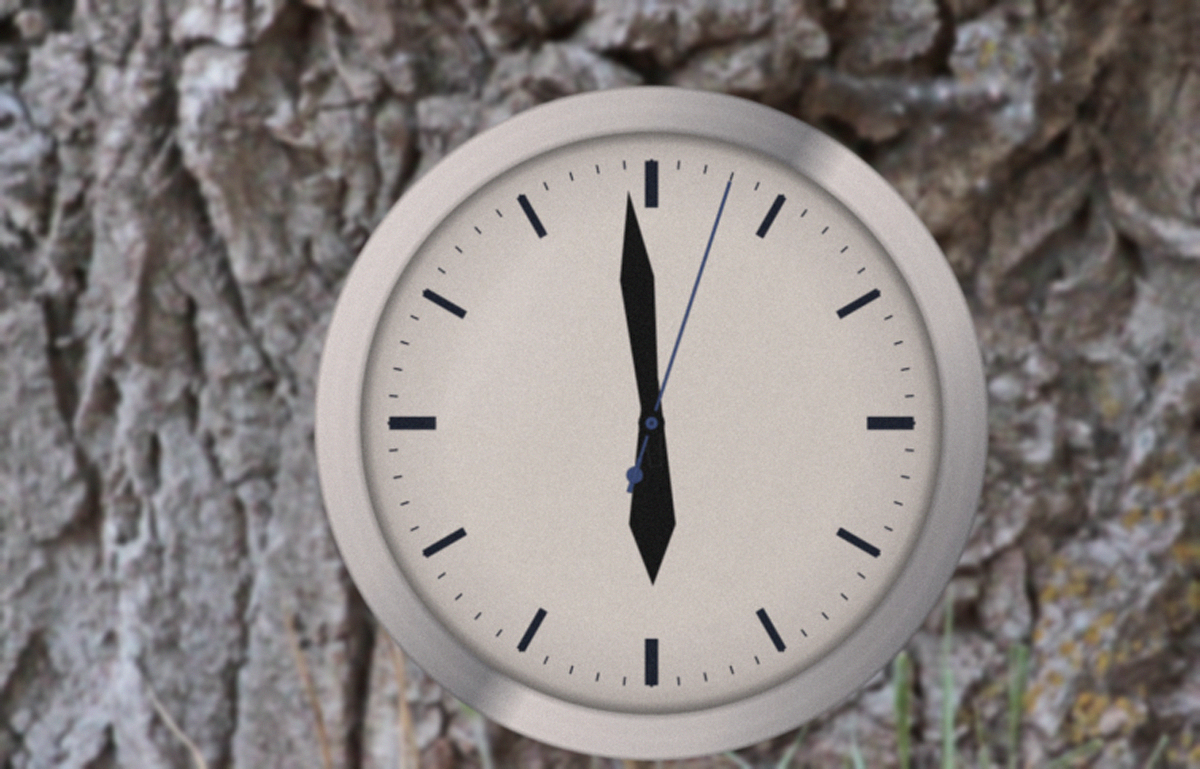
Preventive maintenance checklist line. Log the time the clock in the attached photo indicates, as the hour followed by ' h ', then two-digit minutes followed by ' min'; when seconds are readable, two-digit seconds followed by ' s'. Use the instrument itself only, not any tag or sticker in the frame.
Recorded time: 5 h 59 min 03 s
